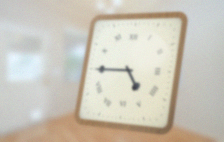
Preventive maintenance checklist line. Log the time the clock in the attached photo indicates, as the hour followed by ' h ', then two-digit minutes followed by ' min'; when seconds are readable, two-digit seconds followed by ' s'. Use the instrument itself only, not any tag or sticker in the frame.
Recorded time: 4 h 45 min
